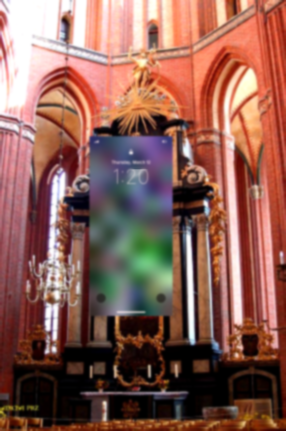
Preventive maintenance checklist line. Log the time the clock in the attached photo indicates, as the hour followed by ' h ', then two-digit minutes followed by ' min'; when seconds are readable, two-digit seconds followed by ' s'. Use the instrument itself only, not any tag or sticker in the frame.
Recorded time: 1 h 20 min
